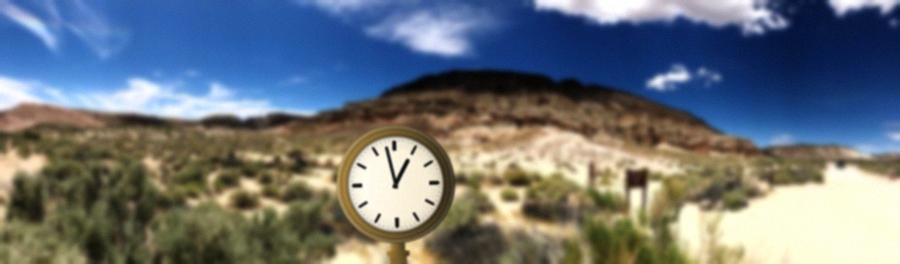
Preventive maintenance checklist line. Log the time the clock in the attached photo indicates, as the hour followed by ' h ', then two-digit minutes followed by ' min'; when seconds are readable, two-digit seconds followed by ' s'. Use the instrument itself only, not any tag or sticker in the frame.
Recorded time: 12 h 58 min
